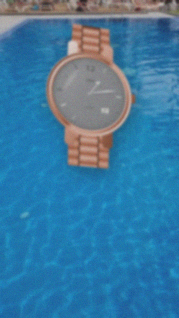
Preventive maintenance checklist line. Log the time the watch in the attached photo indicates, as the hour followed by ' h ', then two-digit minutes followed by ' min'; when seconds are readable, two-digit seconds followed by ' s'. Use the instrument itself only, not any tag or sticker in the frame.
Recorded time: 1 h 13 min
